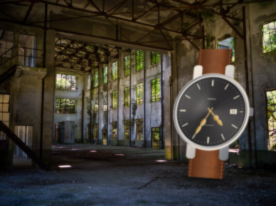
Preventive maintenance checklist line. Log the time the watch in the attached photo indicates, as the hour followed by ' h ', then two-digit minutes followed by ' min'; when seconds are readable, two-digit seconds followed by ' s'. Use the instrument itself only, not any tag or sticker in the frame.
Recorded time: 4 h 35 min
